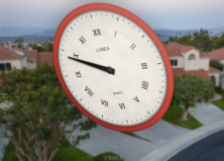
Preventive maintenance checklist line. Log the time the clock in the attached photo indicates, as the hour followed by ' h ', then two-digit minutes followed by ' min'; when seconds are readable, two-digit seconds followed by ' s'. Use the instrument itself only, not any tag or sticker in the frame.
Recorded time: 9 h 49 min
